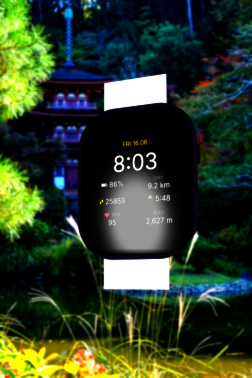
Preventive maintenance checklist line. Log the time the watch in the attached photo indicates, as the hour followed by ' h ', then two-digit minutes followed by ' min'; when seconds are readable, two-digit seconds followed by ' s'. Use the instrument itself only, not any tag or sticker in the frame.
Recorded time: 8 h 03 min
